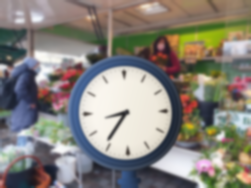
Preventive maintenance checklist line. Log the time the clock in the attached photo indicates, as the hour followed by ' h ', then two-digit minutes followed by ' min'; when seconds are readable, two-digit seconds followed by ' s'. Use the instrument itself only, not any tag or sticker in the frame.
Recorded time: 8 h 36 min
